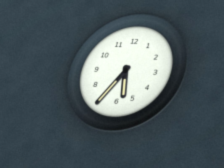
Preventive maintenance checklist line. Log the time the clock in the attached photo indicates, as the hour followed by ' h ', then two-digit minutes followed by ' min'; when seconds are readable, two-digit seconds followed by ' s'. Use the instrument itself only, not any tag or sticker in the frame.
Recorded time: 5 h 35 min
